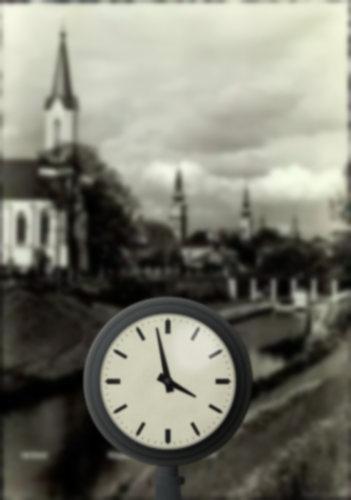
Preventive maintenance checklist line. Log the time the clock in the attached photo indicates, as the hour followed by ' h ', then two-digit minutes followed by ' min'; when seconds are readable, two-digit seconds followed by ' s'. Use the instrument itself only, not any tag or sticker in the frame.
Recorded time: 3 h 58 min
